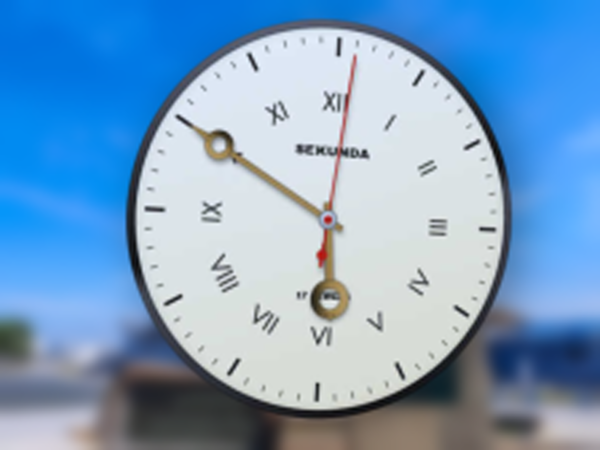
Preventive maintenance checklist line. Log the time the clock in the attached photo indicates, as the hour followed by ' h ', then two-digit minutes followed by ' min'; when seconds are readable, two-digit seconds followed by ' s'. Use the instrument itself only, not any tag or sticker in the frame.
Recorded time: 5 h 50 min 01 s
